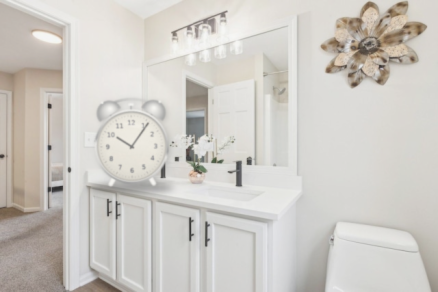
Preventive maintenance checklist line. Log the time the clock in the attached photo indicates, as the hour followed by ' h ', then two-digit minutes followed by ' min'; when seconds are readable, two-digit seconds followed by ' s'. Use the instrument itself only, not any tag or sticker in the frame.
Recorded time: 10 h 06 min
